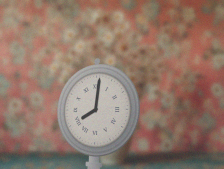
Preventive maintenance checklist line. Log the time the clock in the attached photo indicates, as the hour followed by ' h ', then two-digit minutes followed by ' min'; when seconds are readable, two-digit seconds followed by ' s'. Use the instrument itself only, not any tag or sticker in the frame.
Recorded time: 8 h 01 min
